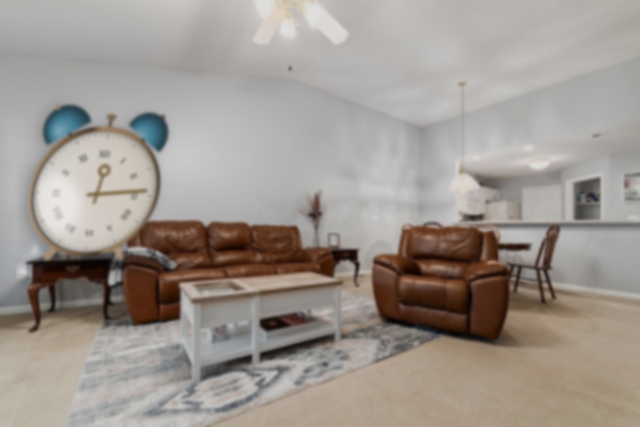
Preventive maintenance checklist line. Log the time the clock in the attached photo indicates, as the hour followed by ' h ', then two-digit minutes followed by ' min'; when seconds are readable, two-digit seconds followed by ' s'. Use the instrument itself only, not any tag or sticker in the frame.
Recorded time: 12 h 14 min
